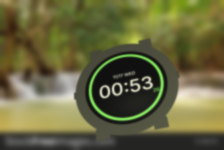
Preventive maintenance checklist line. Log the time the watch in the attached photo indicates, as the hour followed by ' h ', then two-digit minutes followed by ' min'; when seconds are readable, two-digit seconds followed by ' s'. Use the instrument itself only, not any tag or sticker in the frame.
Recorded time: 0 h 53 min
